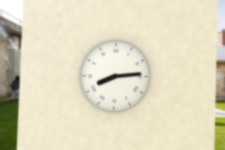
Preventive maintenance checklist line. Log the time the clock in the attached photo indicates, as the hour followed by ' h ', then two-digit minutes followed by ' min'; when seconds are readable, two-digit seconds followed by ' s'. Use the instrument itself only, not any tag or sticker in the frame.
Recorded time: 8 h 14 min
